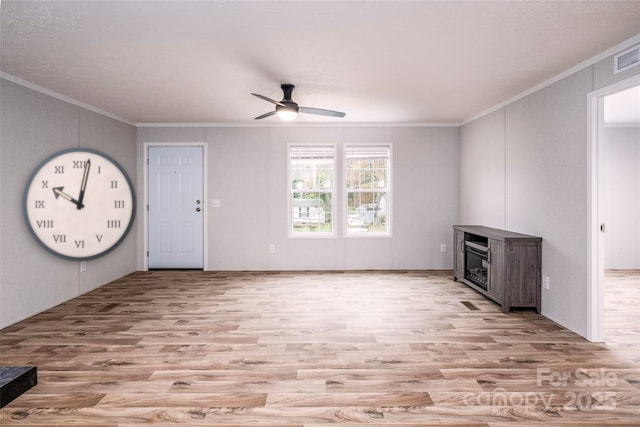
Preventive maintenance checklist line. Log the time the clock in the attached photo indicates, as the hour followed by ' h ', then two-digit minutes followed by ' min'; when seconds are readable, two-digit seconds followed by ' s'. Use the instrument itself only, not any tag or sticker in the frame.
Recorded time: 10 h 02 min
